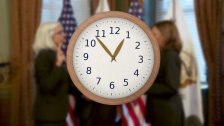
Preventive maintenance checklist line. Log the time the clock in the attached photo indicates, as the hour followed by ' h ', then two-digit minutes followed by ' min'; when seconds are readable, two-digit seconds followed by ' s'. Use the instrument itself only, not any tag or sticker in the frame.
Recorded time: 12 h 53 min
